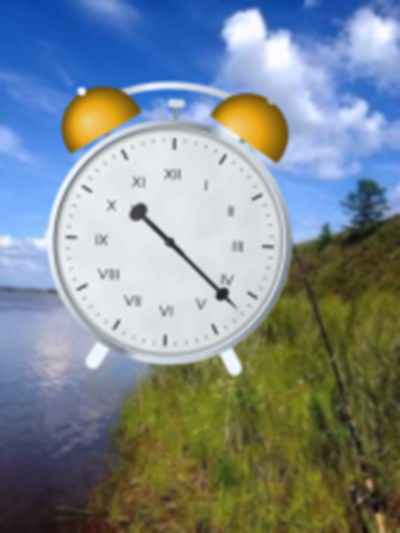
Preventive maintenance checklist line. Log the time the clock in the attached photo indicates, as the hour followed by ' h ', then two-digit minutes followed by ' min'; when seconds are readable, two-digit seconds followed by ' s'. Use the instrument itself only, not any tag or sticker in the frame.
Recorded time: 10 h 22 min
